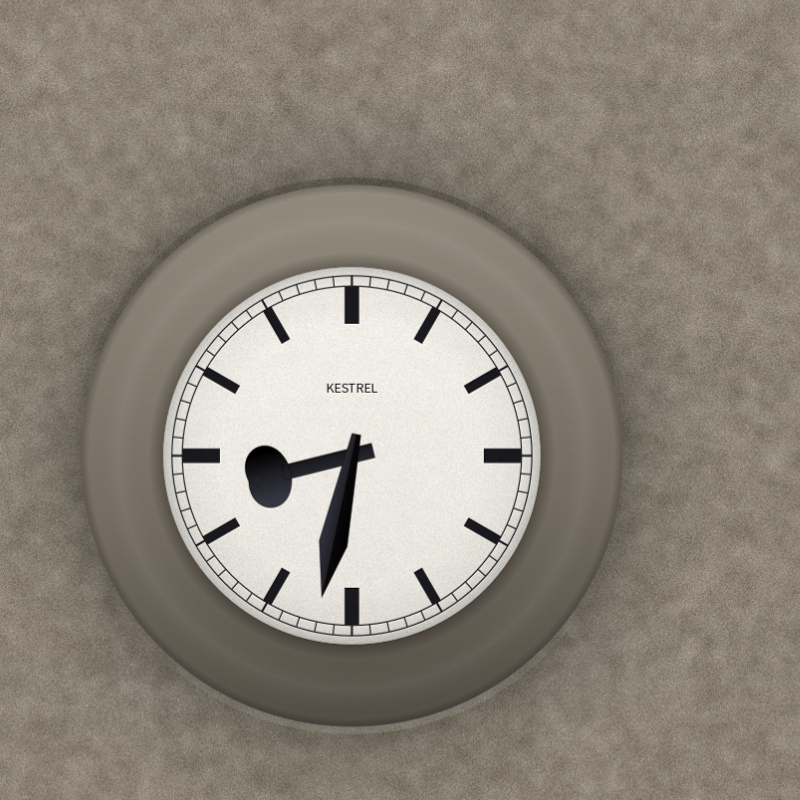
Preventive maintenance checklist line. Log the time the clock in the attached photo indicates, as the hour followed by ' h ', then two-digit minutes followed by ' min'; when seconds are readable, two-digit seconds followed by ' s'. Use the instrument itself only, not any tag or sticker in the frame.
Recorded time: 8 h 32 min
